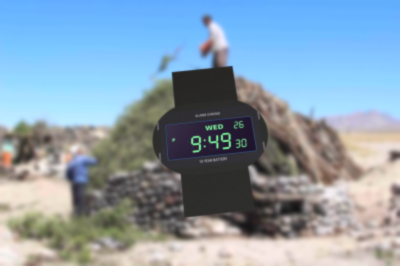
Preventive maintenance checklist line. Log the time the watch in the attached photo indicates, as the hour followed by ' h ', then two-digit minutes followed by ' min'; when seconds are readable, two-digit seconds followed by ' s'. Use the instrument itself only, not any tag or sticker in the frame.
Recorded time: 9 h 49 min
